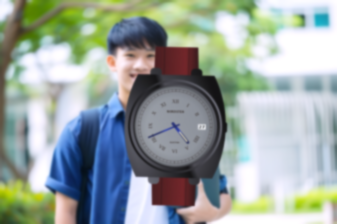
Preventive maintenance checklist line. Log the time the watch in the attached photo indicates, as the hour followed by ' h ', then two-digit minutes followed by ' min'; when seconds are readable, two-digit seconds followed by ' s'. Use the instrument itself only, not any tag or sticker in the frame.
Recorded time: 4 h 41 min
